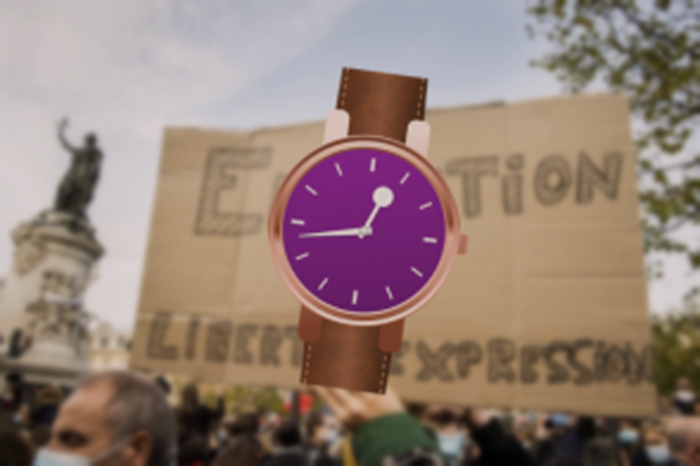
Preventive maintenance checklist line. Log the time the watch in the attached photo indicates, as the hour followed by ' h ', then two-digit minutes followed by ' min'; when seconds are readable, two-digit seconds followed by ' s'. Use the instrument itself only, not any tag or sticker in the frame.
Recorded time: 12 h 43 min
